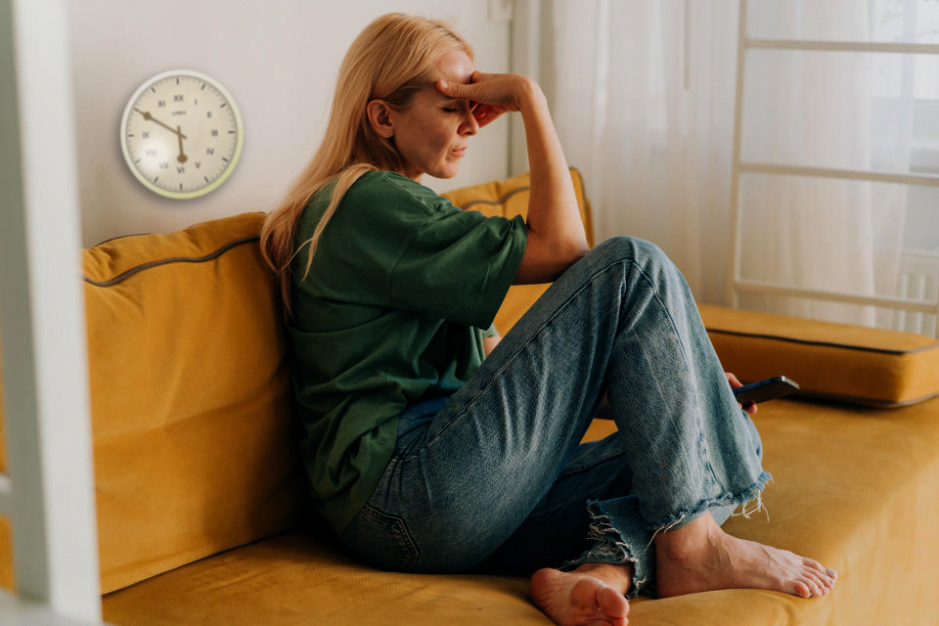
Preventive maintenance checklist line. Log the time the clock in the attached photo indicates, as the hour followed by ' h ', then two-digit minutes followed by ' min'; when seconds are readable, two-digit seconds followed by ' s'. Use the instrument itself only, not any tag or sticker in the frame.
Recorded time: 5 h 50 min
